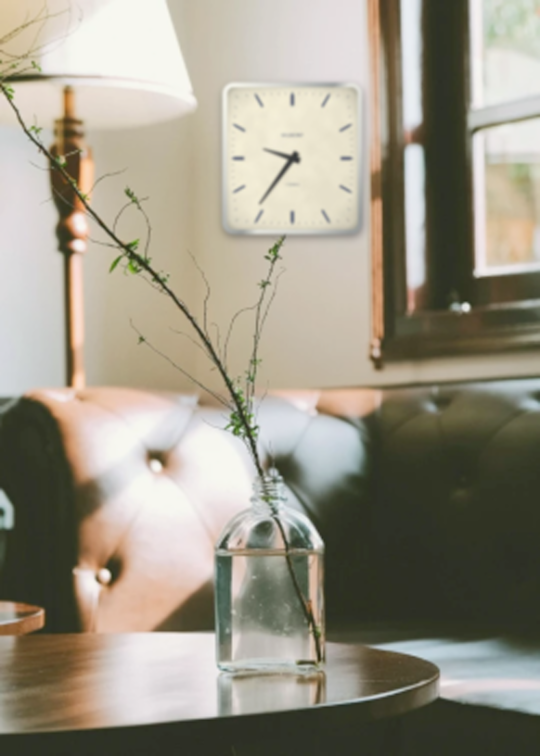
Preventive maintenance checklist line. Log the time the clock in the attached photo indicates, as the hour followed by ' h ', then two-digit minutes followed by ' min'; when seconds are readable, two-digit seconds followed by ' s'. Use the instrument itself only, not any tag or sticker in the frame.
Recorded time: 9 h 36 min
